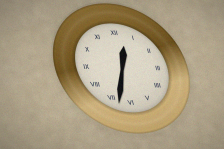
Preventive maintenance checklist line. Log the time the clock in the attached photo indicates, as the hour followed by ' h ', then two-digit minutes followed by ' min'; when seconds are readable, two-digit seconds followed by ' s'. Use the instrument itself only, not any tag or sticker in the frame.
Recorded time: 12 h 33 min
